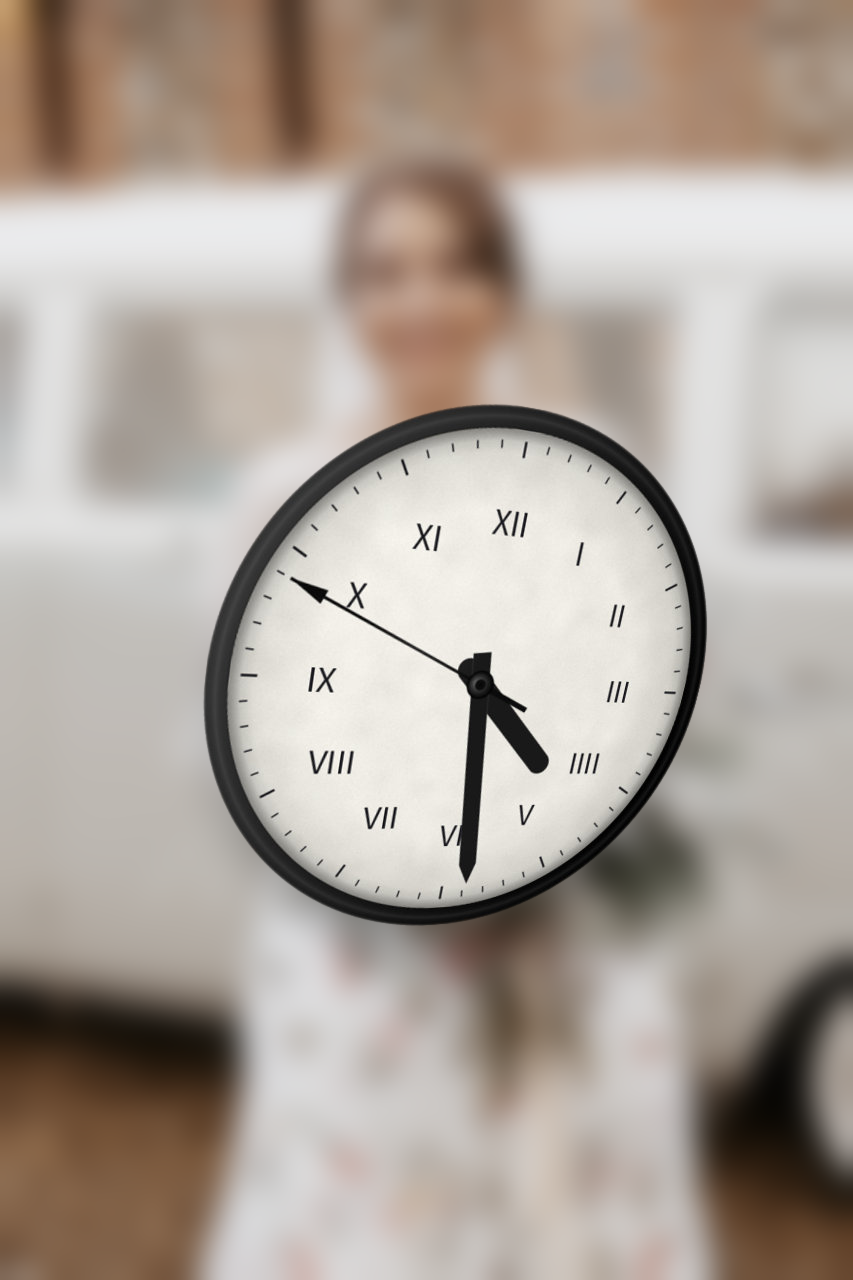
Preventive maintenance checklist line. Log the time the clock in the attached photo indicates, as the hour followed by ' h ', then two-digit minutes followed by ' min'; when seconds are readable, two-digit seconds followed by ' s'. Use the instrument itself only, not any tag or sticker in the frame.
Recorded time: 4 h 28 min 49 s
